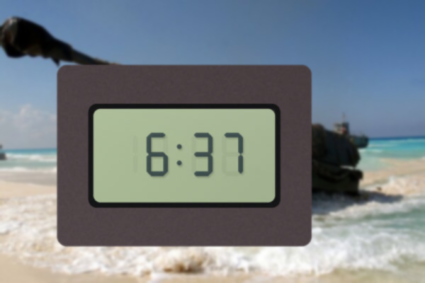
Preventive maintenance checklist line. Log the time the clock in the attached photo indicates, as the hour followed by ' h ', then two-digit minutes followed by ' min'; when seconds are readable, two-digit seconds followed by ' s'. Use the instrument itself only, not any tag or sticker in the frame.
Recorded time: 6 h 37 min
